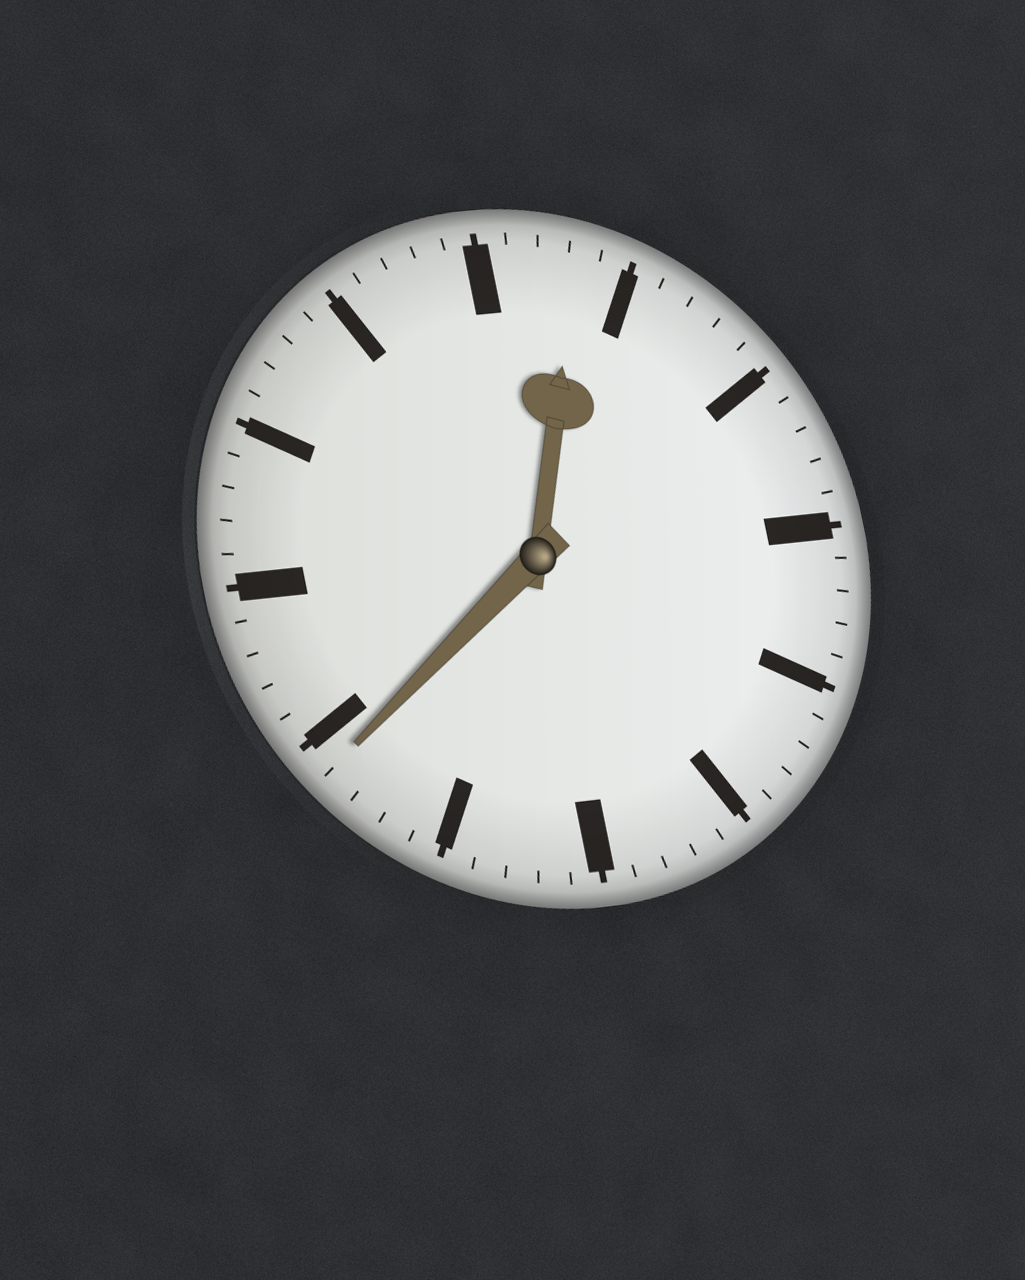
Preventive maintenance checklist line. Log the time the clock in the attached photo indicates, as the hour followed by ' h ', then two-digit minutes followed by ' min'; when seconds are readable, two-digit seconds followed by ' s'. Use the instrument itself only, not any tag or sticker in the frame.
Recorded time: 12 h 39 min
